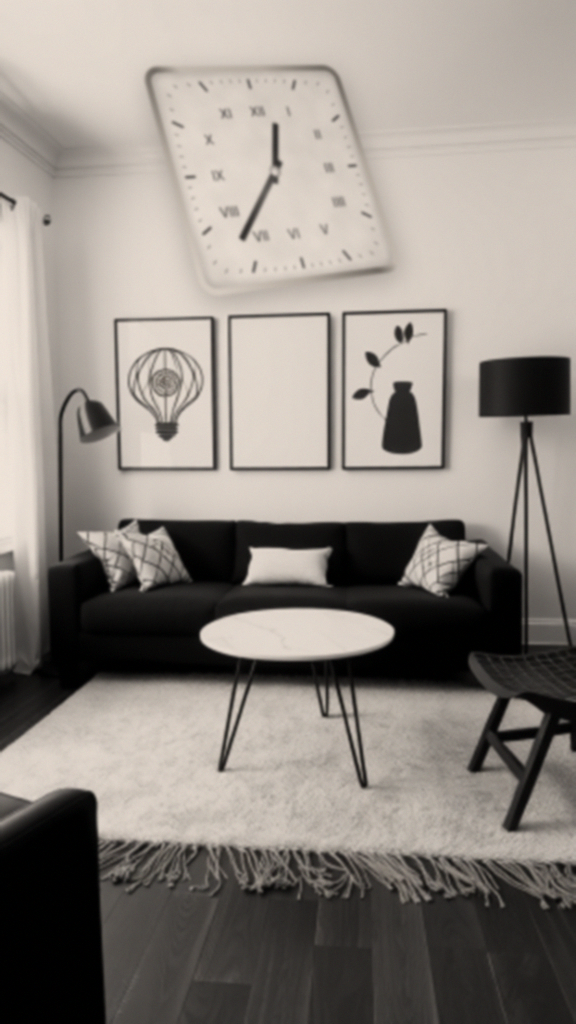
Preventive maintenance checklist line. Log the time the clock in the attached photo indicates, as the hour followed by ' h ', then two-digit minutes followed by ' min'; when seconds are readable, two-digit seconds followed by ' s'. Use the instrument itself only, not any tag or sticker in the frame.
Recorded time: 12 h 37 min
